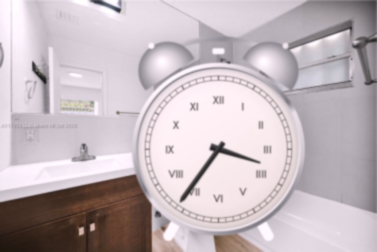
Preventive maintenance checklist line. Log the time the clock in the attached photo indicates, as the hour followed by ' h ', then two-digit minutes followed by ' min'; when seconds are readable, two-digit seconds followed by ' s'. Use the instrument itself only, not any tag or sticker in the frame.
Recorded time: 3 h 36 min
